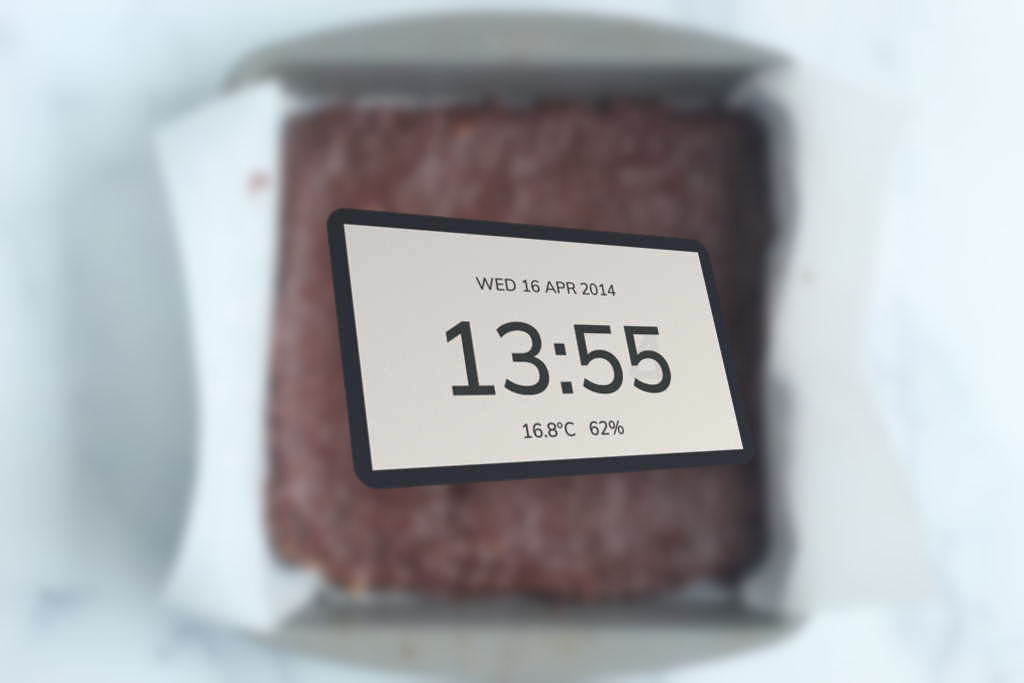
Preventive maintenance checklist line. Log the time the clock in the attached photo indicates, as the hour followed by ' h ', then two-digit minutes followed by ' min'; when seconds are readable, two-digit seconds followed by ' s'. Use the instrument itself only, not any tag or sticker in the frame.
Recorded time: 13 h 55 min
